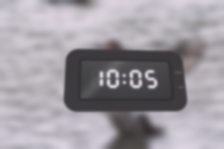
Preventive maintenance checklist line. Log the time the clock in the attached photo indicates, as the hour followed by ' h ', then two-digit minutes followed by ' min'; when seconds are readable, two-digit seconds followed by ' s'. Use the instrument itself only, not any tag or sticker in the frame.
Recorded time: 10 h 05 min
